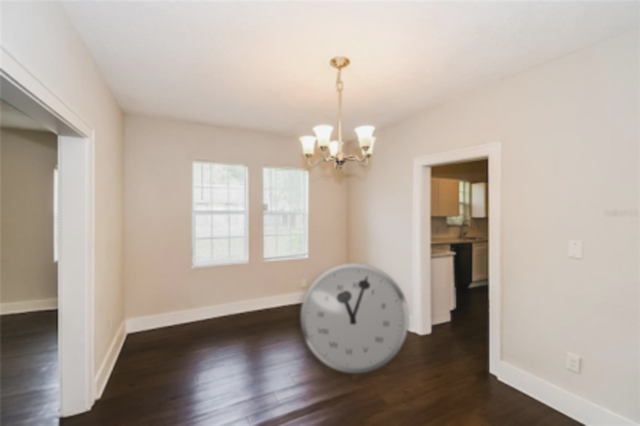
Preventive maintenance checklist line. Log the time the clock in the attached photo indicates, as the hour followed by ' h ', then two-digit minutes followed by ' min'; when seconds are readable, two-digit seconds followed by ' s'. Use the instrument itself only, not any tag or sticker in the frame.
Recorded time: 11 h 02 min
